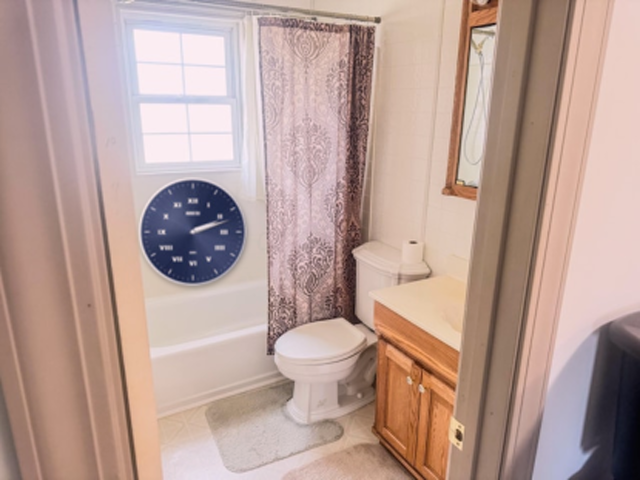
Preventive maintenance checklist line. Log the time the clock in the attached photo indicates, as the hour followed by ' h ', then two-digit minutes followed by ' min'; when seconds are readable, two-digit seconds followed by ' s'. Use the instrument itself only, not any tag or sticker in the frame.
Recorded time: 2 h 12 min
